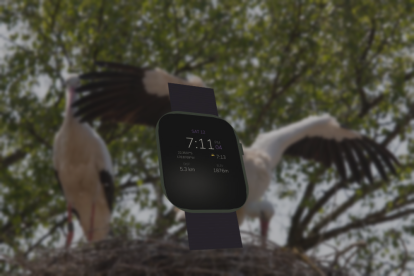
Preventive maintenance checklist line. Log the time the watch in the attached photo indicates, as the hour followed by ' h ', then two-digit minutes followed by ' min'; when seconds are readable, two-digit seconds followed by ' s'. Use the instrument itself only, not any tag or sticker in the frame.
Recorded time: 7 h 11 min
